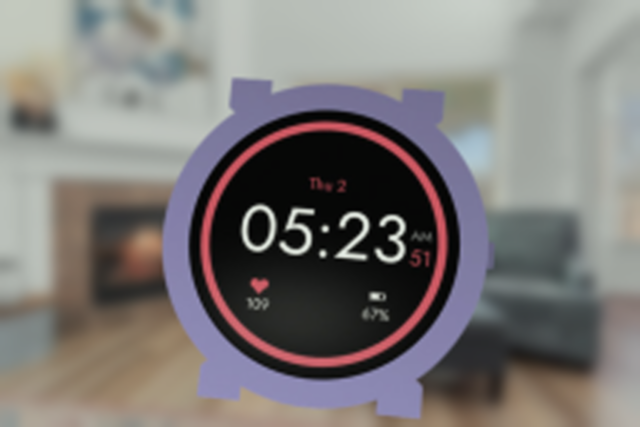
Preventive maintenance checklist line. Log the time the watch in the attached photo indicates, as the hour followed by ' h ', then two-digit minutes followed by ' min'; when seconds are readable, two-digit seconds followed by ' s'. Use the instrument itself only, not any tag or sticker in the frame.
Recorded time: 5 h 23 min
